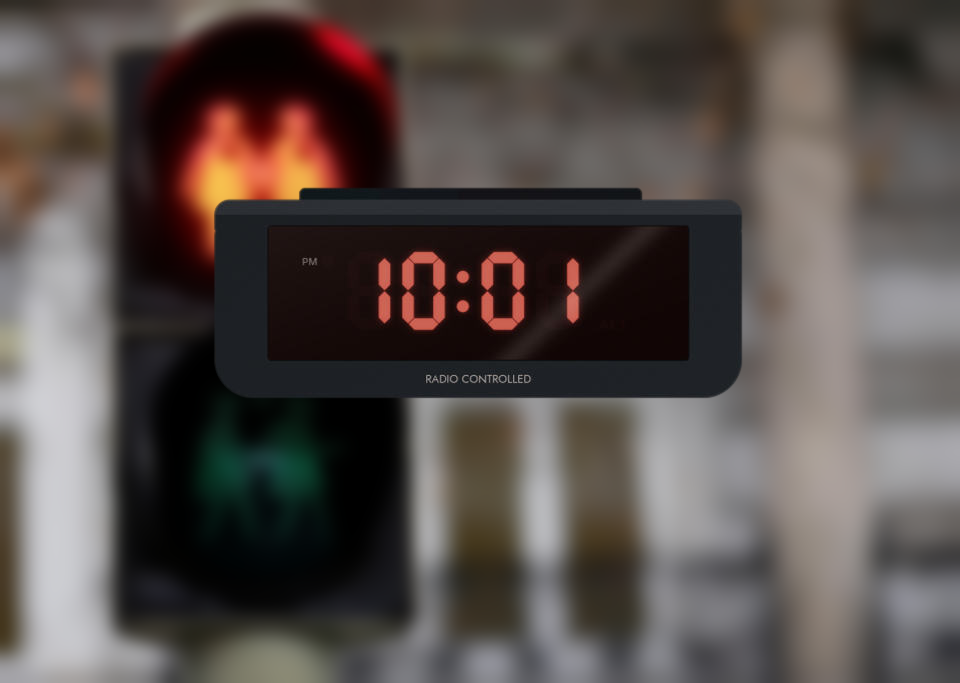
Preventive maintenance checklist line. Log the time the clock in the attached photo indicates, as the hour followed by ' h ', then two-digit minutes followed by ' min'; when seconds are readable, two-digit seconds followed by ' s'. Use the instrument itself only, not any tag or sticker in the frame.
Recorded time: 10 h 01 min
